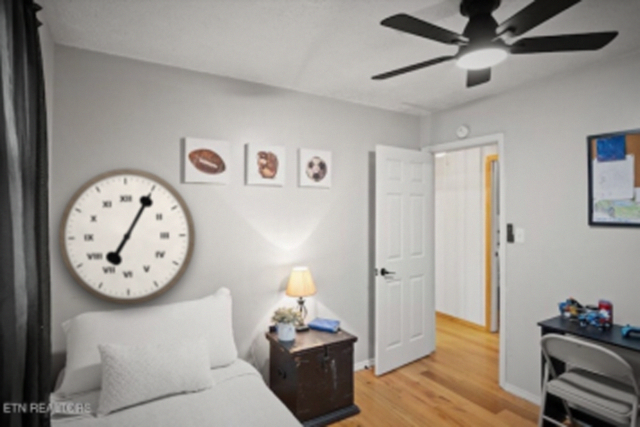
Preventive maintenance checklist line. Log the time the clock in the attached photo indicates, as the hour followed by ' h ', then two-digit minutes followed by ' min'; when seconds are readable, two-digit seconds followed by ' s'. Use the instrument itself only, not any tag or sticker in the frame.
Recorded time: 7 h 05 min
